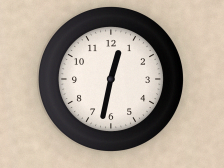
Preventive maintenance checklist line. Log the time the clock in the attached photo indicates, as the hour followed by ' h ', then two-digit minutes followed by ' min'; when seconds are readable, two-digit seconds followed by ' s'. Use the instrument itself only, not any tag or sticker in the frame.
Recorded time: 12 h 32 min
